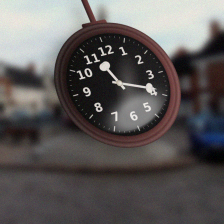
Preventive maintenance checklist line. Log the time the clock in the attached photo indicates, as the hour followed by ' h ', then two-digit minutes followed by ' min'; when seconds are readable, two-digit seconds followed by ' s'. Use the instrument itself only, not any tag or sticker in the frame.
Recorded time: 11 h 19 min
